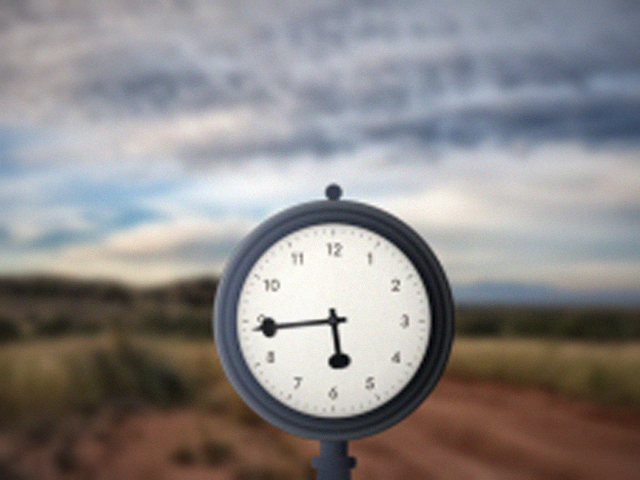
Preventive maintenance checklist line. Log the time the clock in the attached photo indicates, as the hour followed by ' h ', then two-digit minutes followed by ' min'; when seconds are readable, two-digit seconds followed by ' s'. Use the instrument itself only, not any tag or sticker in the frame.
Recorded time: 5 h 44 min
